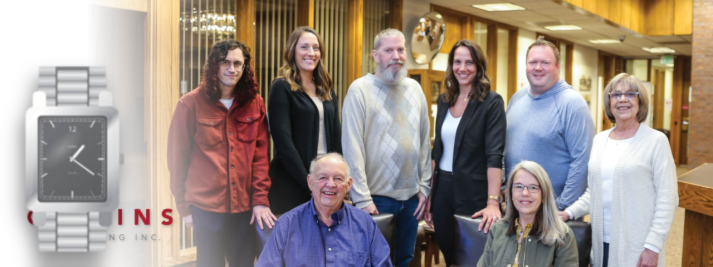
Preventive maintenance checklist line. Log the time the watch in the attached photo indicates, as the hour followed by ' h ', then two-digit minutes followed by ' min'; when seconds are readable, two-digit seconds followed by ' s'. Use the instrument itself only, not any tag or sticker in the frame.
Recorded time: 1 h 21 min
